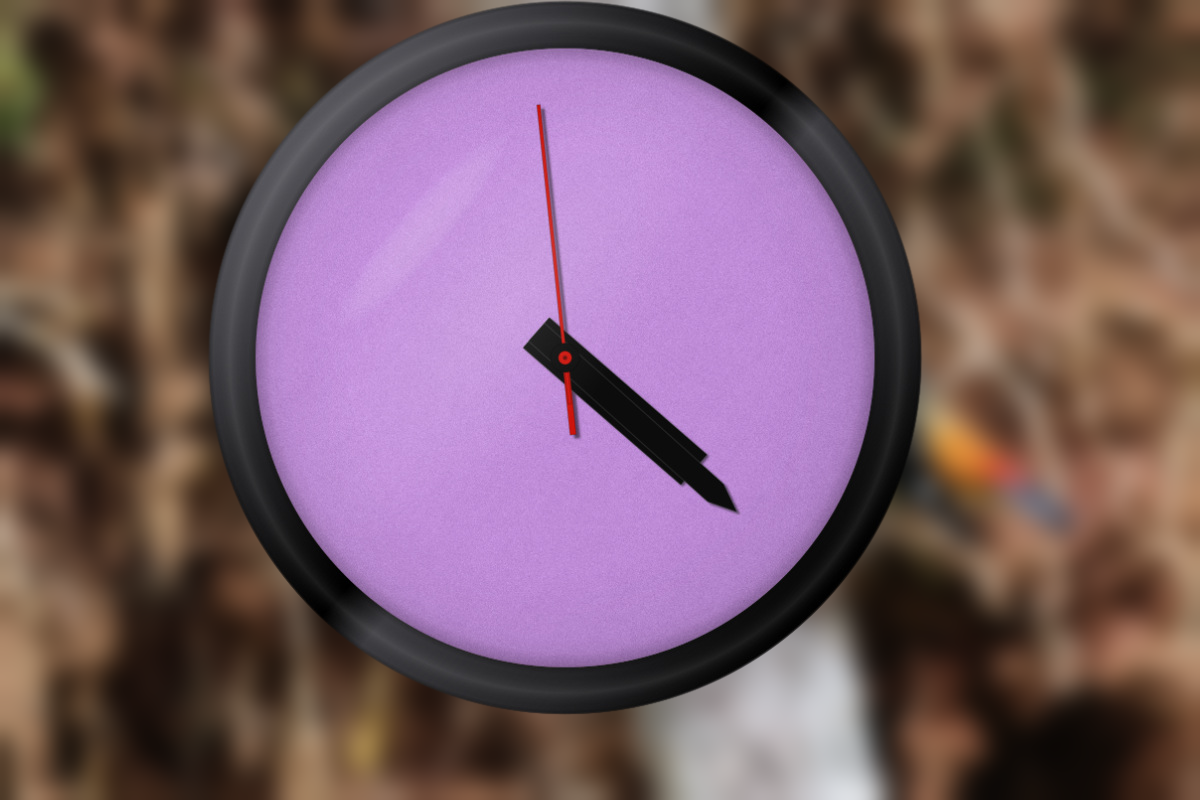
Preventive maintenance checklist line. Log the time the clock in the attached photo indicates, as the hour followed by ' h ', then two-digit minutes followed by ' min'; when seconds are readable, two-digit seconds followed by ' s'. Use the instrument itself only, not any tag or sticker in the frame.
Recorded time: 4 h 21 min 59 s
